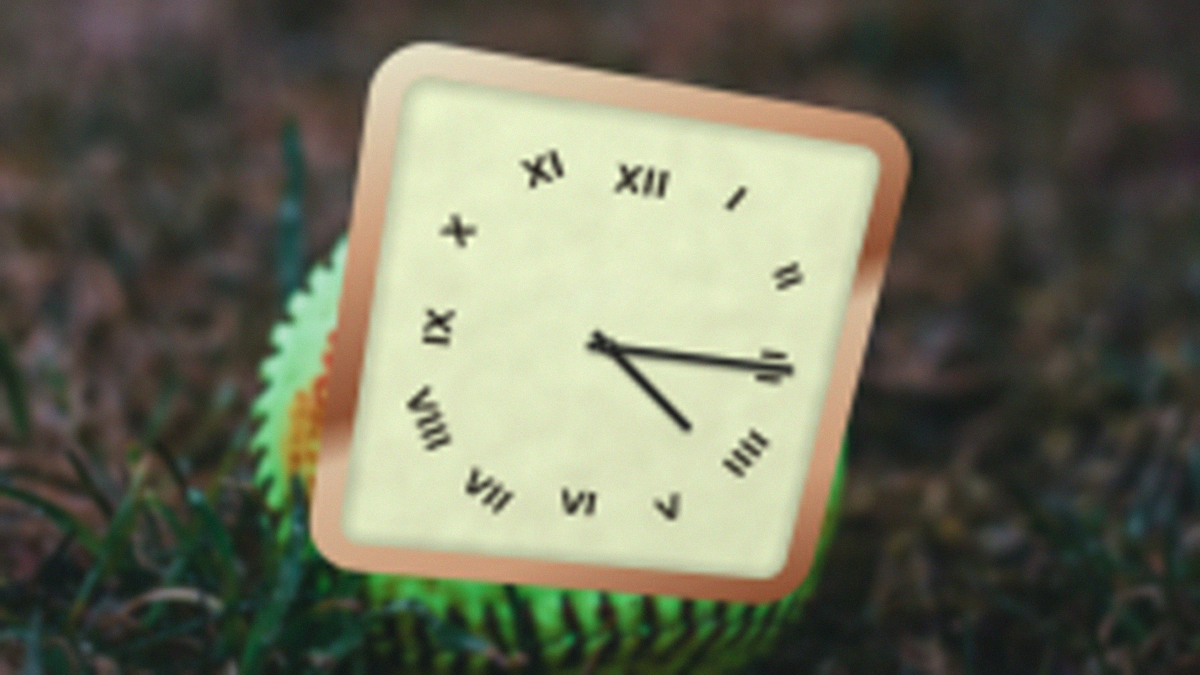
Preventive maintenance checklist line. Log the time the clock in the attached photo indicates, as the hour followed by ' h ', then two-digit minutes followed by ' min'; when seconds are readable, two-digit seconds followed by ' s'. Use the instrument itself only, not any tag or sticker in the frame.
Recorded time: 4 h 15 min
